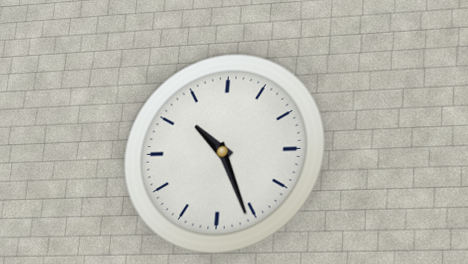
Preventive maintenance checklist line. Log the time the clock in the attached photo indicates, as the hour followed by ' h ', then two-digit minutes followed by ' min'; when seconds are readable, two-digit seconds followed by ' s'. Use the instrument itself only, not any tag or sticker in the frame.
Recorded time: 10 h 26 min
